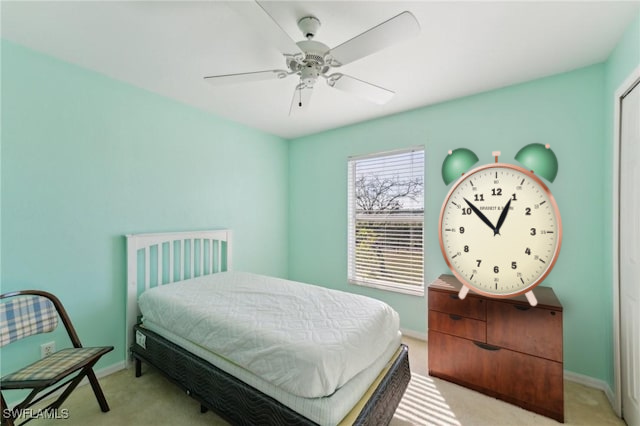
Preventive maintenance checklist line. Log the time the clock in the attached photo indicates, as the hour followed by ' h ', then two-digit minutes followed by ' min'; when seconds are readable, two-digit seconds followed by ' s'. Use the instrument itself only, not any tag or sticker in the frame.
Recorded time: 12 h 52 min
